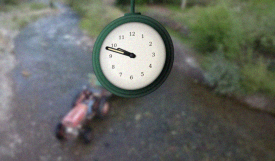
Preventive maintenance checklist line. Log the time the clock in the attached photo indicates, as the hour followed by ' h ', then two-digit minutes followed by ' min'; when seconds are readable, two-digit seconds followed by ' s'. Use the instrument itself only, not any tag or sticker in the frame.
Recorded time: 9 h 48 min
